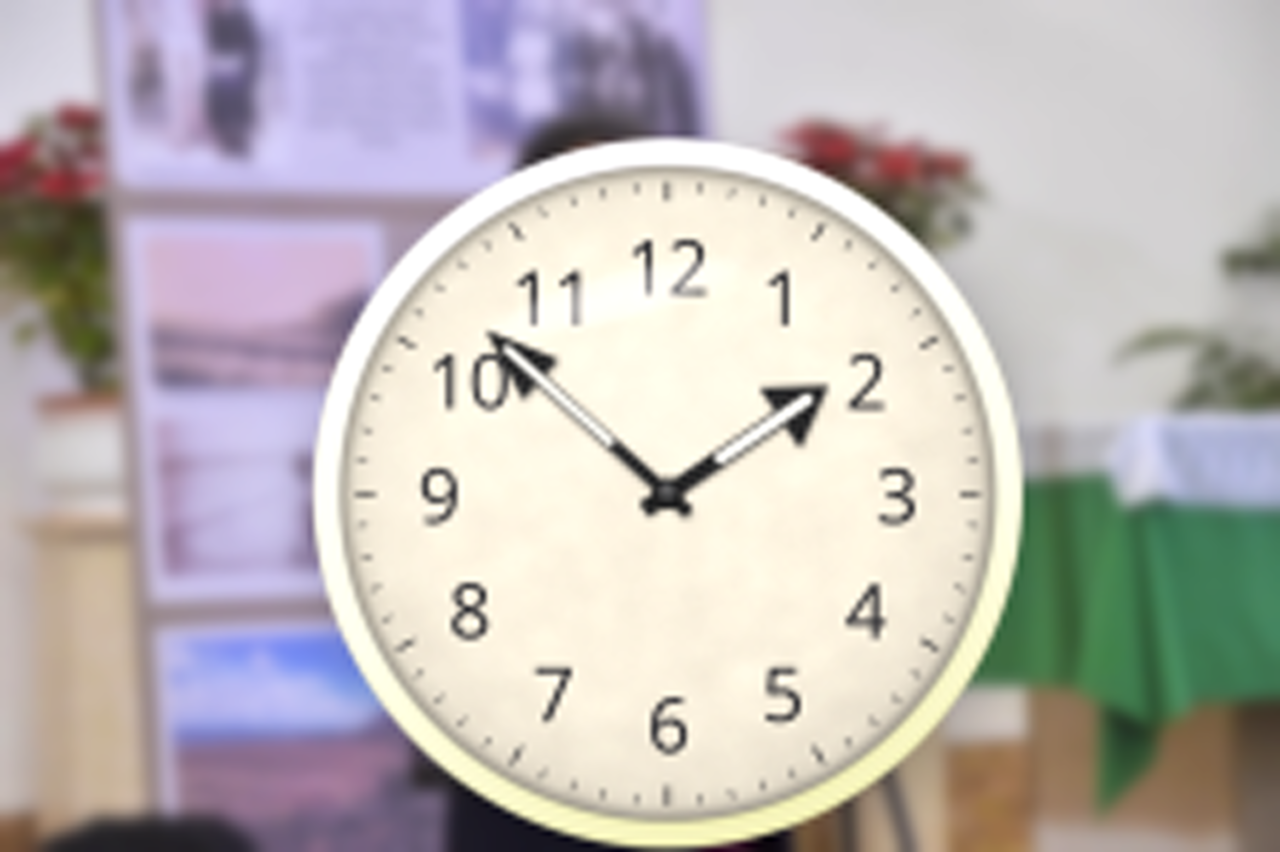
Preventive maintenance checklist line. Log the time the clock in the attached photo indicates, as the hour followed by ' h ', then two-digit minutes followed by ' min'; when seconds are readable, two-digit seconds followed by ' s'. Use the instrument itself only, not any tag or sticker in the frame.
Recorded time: 1 h 52 min
